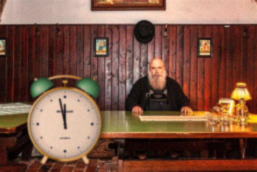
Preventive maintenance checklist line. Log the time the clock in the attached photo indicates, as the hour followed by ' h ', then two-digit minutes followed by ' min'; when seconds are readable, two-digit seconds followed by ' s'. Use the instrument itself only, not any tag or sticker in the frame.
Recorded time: 11 h 58 min
